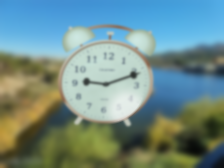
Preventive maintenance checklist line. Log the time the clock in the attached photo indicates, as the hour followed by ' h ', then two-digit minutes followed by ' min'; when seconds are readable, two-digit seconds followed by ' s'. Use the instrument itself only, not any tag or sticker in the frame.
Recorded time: 9 h 11 min
